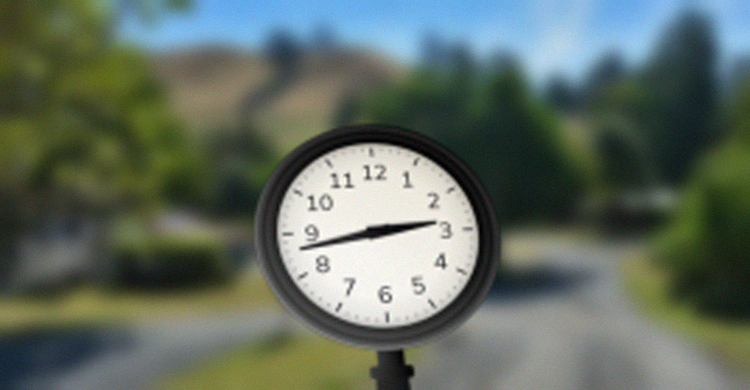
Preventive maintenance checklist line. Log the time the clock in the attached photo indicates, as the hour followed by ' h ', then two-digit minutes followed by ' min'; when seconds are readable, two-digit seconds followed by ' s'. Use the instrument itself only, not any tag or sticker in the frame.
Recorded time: 2 h 43 min
